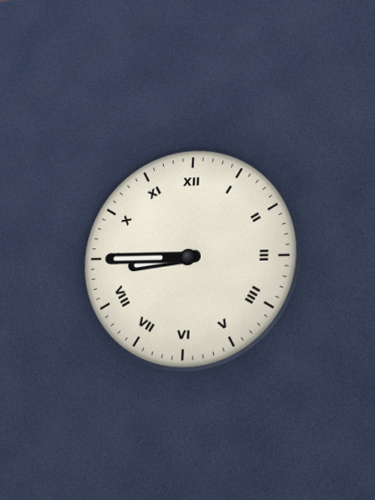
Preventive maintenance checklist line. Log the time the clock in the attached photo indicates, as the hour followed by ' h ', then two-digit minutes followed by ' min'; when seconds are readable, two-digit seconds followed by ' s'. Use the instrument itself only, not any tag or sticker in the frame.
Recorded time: 8 h 45 min
